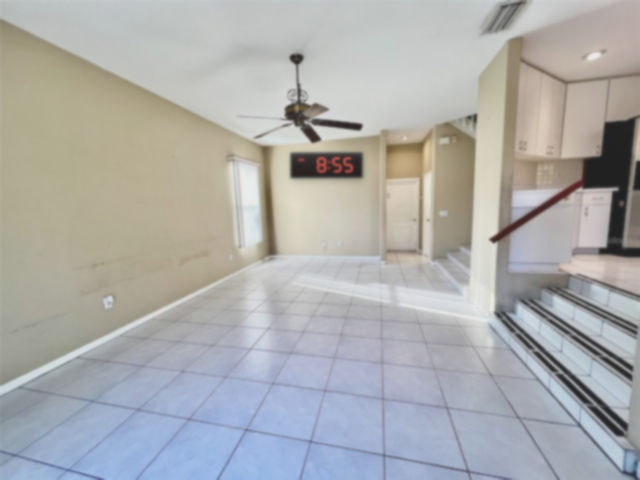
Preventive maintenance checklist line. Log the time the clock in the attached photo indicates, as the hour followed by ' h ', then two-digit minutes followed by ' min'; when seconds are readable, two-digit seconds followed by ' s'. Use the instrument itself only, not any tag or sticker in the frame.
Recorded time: 8 h 55 min
